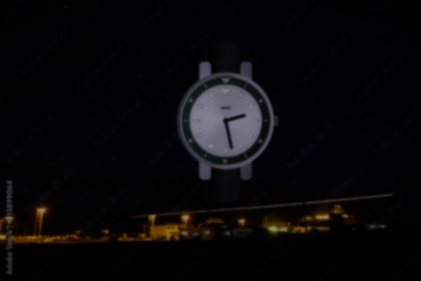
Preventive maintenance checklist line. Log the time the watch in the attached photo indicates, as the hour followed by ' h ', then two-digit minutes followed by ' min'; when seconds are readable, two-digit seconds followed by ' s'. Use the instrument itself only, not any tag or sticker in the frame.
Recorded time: 2 h 28 min
